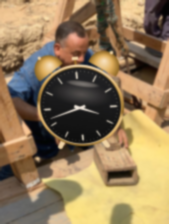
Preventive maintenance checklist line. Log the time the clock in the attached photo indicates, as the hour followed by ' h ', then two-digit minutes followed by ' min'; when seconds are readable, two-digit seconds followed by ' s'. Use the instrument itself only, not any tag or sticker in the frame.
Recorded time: 3 h 42 min
